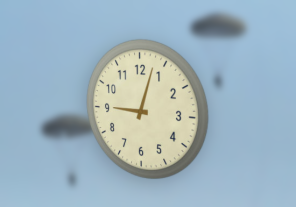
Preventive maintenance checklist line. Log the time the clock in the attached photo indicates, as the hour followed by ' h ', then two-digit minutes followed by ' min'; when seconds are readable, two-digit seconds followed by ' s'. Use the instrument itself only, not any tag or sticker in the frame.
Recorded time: 9 h 03 min
